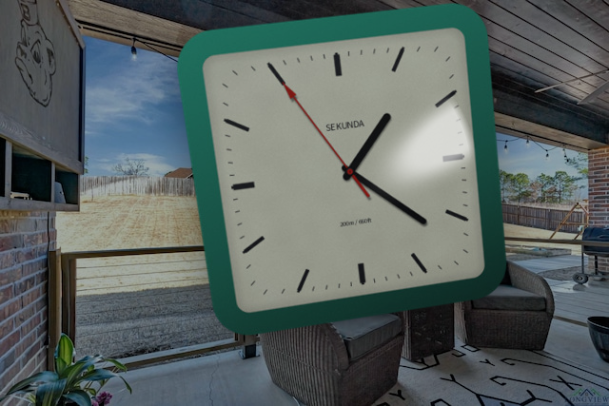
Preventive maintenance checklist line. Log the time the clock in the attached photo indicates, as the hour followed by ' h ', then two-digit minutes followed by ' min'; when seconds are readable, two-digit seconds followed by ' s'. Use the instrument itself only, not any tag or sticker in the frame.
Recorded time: 1 h 21 min 55 s
